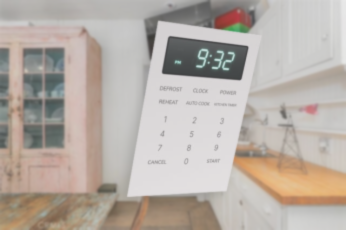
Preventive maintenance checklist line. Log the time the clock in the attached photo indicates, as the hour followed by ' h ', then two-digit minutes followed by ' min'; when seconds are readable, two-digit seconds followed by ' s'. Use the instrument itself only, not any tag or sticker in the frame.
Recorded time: 9 h 32 min
